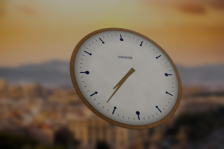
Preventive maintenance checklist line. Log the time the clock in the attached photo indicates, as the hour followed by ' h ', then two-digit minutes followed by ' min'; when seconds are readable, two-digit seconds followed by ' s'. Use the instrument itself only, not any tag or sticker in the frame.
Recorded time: 7 h 37 min
